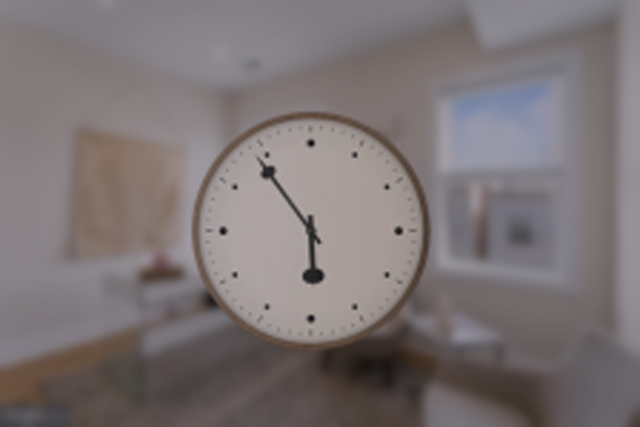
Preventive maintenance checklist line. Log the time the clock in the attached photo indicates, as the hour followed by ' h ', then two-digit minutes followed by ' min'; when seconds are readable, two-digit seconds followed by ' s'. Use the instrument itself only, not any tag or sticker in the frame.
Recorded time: 5 h 54 min
